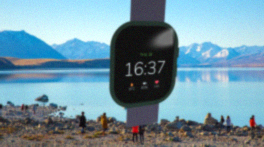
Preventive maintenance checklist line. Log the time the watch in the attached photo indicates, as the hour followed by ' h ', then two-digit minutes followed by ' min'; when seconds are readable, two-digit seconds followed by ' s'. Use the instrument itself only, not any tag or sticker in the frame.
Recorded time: 16 h 37 min
